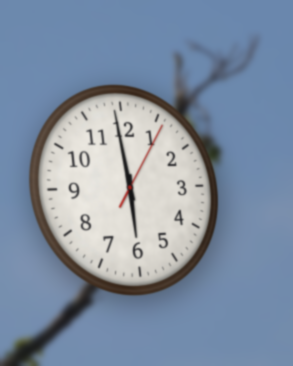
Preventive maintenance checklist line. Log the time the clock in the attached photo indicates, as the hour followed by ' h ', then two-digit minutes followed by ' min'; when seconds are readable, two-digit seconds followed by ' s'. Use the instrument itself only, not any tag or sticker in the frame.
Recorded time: 5 h 59 min 06 s
